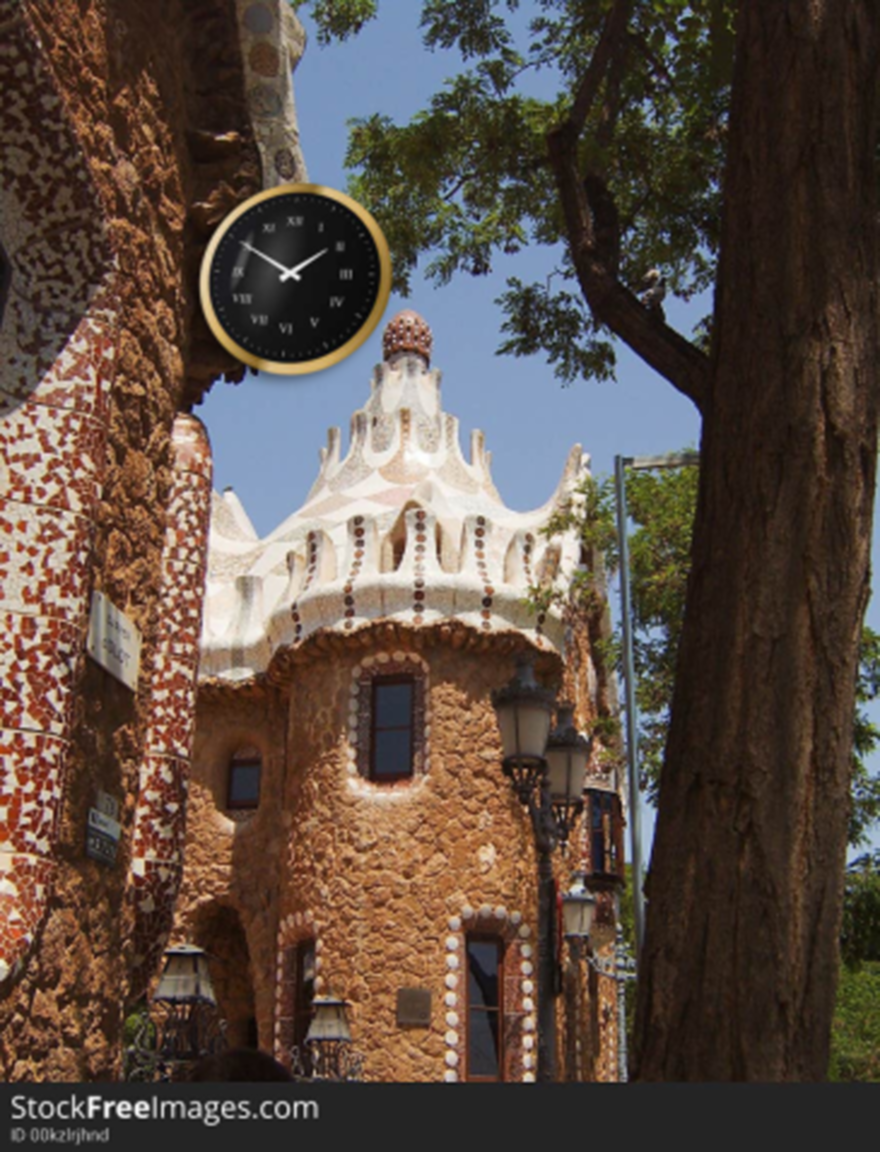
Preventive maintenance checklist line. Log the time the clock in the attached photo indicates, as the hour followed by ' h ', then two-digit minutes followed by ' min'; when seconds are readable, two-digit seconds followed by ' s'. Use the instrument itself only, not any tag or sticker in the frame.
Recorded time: 1 h 50 min
